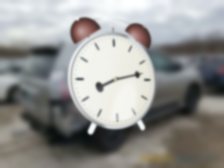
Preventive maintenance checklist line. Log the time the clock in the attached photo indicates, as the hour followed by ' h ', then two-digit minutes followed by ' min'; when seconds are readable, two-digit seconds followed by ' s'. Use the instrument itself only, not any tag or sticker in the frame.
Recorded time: 8 h 13 min
